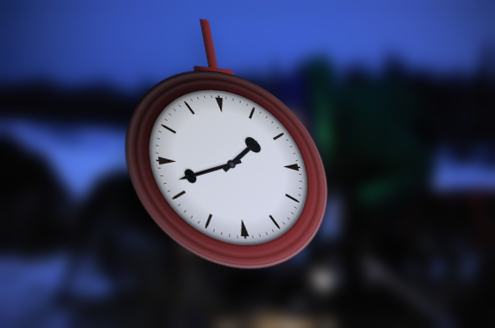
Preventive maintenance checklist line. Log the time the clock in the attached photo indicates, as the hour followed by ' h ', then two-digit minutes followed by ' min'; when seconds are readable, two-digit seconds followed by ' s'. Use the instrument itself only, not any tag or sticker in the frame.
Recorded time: 1 h 42 min
